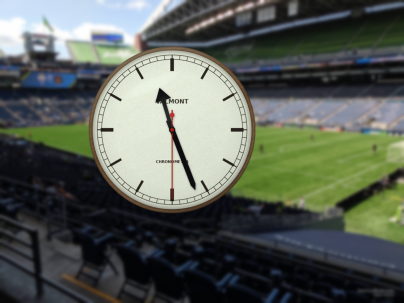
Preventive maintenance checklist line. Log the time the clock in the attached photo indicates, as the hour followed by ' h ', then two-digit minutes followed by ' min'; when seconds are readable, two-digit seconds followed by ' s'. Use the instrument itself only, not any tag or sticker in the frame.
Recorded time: 11 h 26 min 30 s
